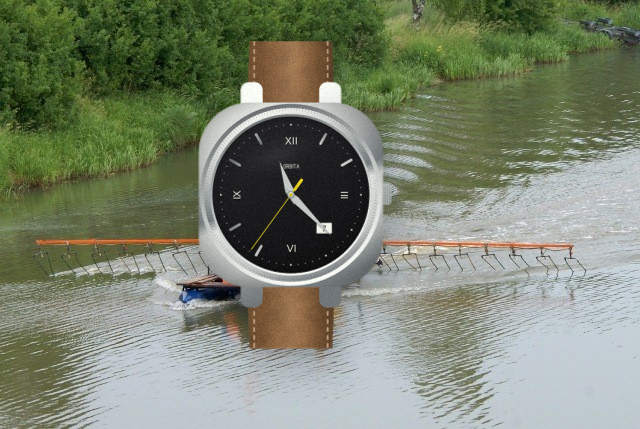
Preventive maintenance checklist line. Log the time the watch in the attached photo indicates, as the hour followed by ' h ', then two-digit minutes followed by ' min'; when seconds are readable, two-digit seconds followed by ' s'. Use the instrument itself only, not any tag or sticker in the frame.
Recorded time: 11 h 22 min 36 s
